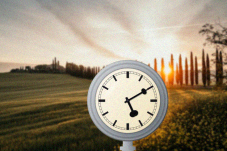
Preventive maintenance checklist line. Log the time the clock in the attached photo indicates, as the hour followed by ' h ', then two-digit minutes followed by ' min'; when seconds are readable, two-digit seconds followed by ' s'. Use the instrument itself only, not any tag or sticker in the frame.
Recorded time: 5 h 10 min
